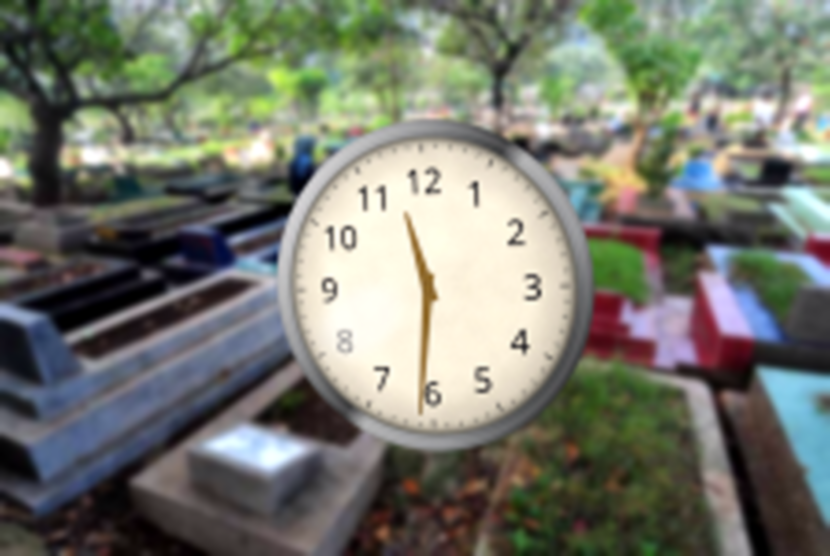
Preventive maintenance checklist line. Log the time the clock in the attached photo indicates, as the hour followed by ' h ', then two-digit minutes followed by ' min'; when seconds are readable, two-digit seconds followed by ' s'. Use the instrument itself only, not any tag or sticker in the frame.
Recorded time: 11 h 31 min
